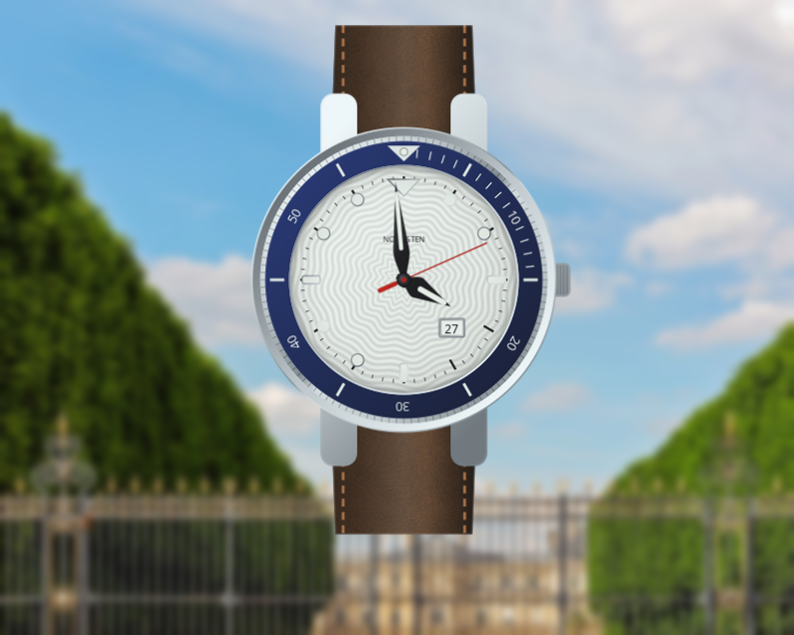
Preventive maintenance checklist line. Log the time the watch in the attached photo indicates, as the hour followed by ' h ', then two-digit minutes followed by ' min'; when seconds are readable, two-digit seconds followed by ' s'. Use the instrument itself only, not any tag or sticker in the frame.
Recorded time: 3 h 59 min 11 s
